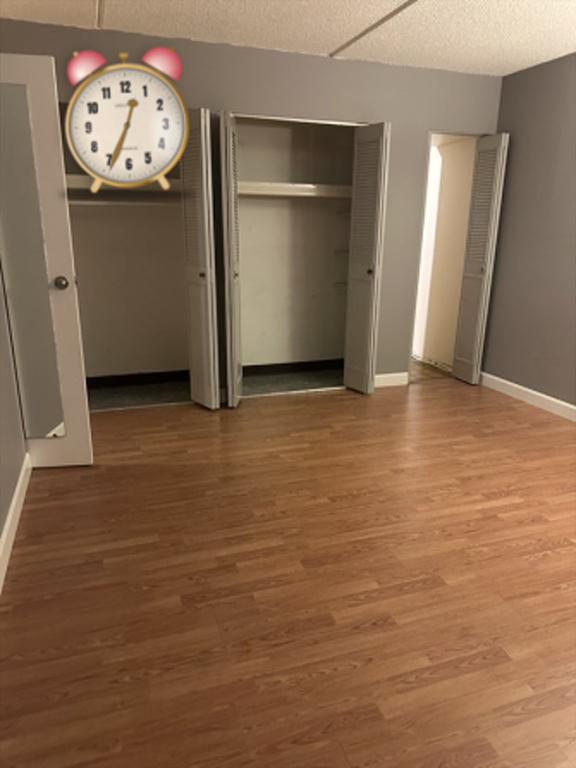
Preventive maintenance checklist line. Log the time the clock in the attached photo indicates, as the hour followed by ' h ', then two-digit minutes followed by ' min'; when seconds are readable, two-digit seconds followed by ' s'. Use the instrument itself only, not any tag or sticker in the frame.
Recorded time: 12 h 34 min
